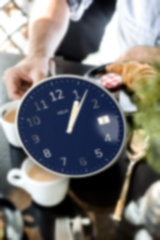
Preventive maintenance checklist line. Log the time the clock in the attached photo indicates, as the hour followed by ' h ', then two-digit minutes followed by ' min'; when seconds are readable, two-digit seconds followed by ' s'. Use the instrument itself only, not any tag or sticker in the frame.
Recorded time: 1 h 07 min
